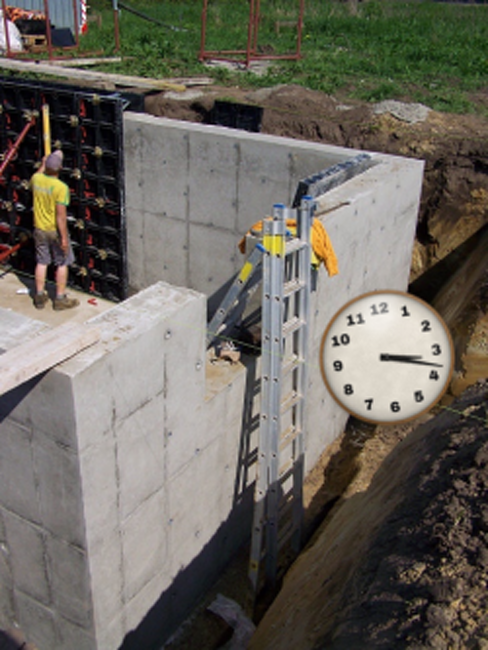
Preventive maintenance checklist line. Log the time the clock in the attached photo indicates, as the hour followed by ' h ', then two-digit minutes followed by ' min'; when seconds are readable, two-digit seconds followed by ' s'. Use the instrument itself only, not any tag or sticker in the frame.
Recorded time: 3 h 18 min
